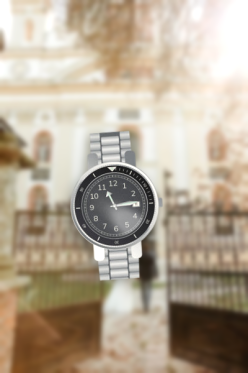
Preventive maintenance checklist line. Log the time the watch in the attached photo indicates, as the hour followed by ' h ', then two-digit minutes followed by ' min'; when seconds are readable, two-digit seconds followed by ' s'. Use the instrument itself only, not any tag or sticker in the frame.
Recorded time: 11 h 14 min
